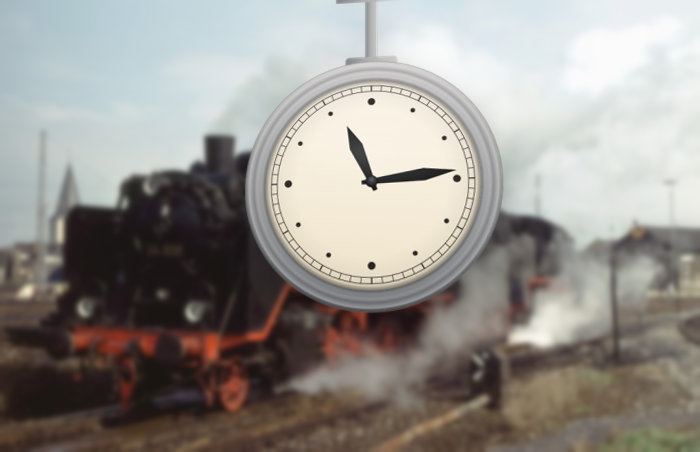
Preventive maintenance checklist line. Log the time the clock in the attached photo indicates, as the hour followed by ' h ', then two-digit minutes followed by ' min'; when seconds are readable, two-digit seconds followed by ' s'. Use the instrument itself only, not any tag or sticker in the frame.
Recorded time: 11 h 14 min
